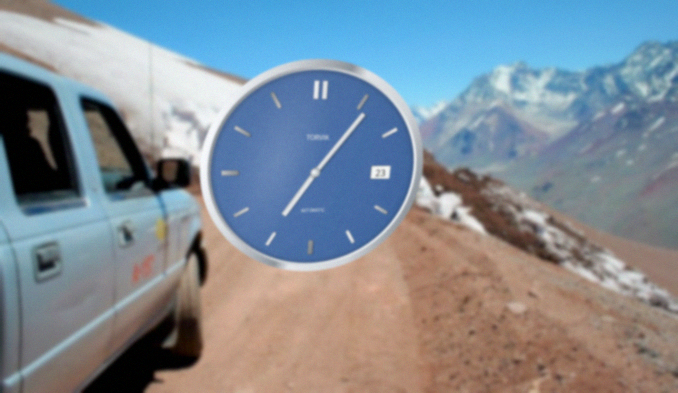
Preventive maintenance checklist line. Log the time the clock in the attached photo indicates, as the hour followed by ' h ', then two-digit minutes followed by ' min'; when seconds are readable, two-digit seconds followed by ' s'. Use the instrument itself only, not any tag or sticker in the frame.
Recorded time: 7 h 06 min
